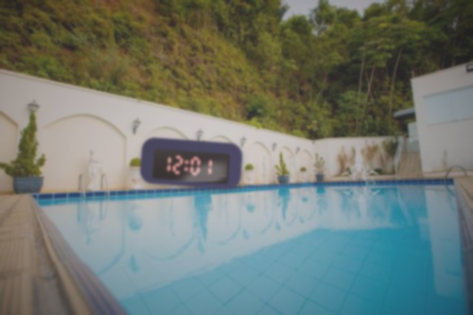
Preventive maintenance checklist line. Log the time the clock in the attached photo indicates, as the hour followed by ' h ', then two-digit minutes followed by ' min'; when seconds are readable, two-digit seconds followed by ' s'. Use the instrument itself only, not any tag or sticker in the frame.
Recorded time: 12 h 01 min
